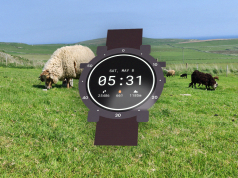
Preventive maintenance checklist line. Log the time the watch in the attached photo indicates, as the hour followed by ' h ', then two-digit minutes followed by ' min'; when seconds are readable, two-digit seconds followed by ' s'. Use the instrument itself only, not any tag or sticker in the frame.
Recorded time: 5 h 31 min
